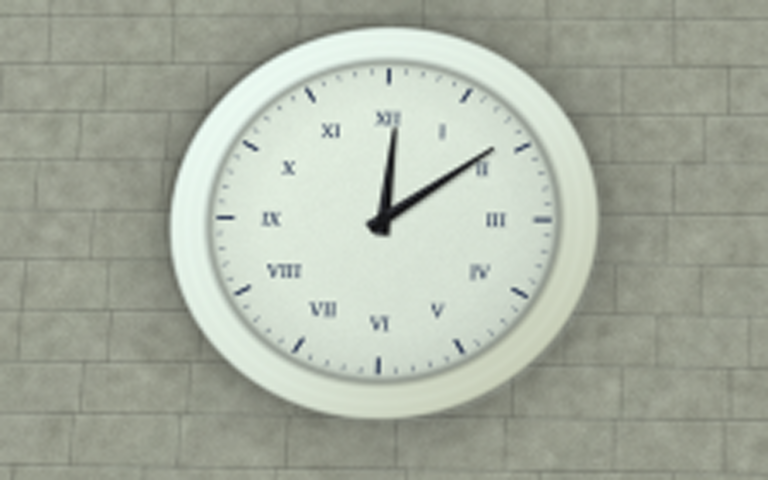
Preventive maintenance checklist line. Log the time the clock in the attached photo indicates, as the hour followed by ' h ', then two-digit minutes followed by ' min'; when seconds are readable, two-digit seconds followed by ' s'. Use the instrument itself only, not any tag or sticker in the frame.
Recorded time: 12 h 09 min
